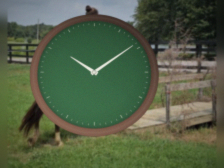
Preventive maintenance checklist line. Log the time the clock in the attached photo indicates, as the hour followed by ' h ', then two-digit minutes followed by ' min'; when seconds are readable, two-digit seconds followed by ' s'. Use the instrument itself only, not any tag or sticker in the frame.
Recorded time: 10 h 09 min
